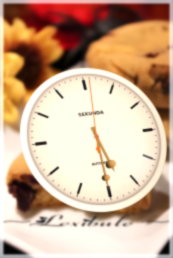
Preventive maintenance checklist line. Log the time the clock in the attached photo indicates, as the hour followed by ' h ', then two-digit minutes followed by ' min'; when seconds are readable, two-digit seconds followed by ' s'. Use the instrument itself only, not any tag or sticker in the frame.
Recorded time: 5 h 30 min 01 s
